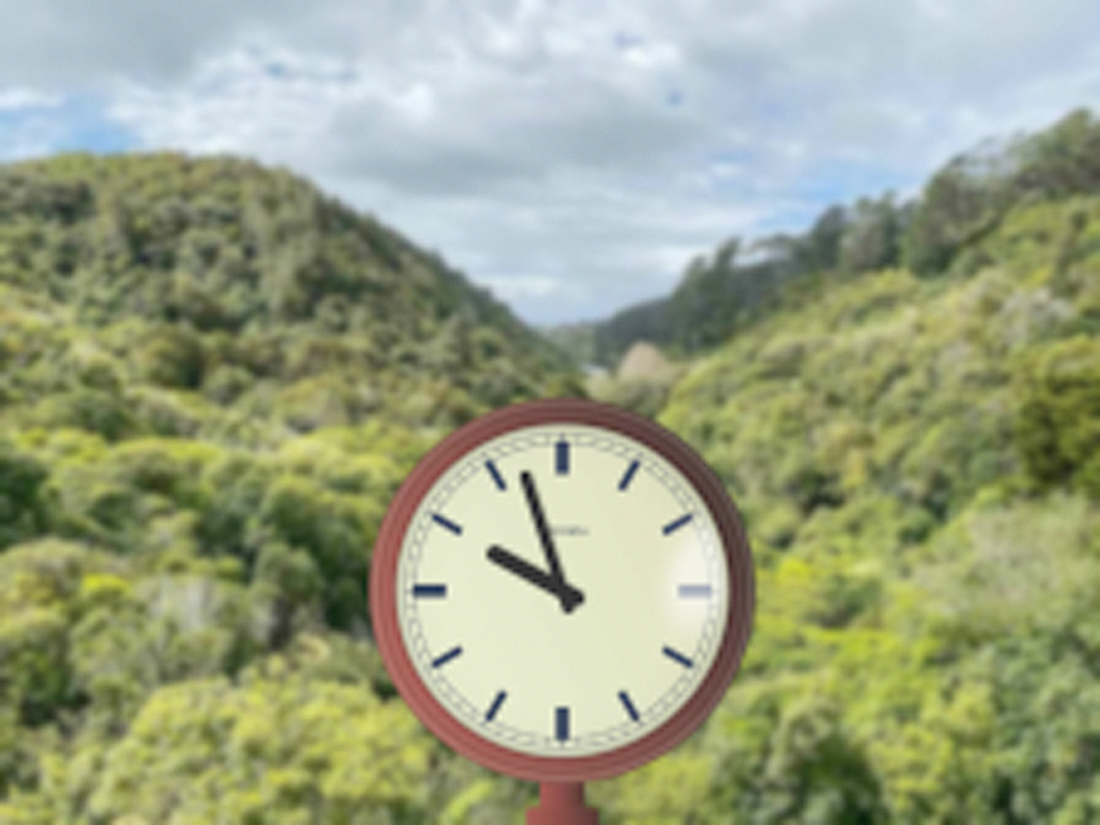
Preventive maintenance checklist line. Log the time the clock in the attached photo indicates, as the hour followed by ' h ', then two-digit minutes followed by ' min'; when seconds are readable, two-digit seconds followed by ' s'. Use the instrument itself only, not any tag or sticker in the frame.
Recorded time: 9 h 57 min
